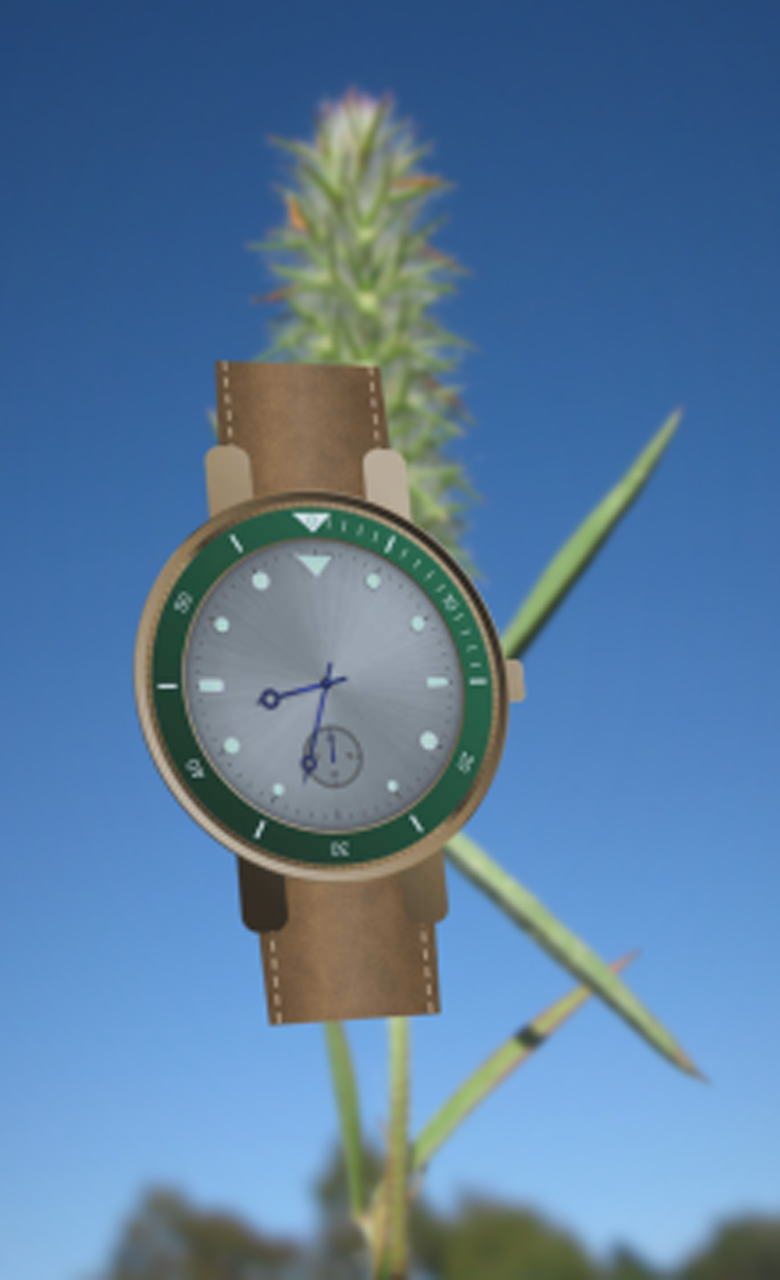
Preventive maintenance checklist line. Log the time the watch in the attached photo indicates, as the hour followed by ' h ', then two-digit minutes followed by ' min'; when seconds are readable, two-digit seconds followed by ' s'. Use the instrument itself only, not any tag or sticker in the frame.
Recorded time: 8 h 33 min
